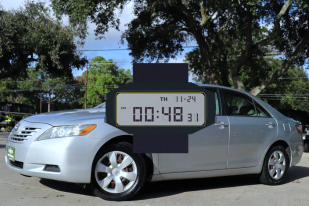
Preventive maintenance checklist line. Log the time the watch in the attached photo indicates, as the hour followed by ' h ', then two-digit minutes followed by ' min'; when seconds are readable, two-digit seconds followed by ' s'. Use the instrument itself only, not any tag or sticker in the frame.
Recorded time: 0 h 48 min 31 s
